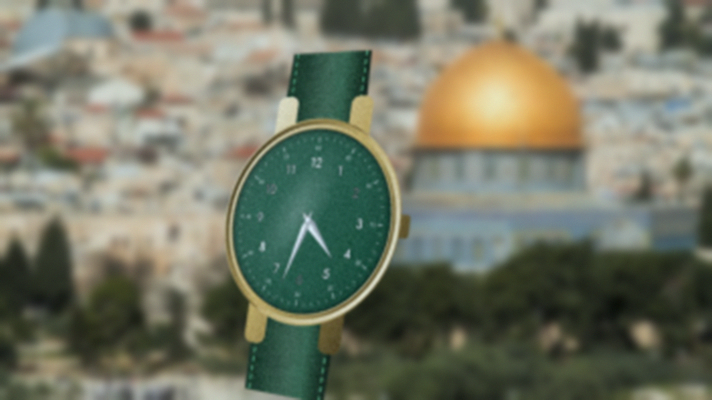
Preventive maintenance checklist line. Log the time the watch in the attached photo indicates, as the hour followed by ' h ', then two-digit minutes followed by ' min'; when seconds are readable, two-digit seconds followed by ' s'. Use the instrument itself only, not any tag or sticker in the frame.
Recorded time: 4 h 33 min
